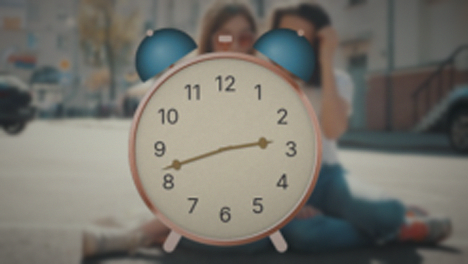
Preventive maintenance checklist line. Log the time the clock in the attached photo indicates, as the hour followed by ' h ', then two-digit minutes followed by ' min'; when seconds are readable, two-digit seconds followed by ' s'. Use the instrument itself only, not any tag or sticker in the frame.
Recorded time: 2 h 42 min
